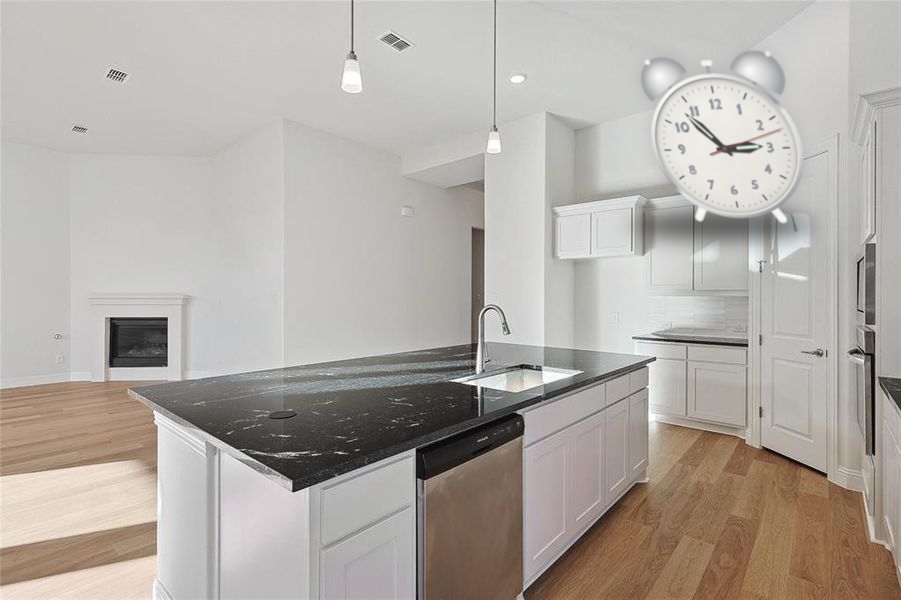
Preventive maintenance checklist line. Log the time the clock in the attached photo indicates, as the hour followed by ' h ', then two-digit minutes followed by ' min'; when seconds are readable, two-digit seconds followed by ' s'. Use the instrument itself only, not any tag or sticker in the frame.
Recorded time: 2 h 53 min 12 s
